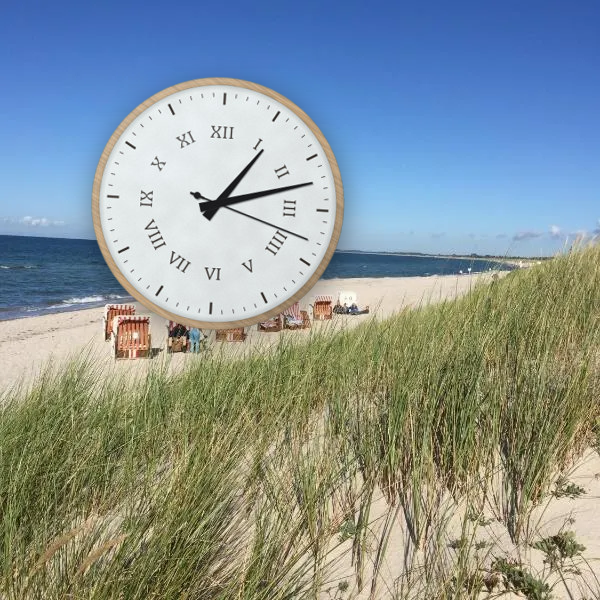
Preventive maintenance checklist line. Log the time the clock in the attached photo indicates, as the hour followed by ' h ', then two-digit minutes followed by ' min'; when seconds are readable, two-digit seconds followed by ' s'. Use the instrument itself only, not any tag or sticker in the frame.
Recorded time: 1 h 12 min 18 s
